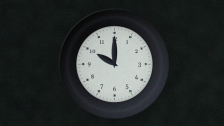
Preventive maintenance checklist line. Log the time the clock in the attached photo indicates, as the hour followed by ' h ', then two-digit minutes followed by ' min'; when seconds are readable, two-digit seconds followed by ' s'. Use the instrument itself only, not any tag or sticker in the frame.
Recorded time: 10 h 00 min
